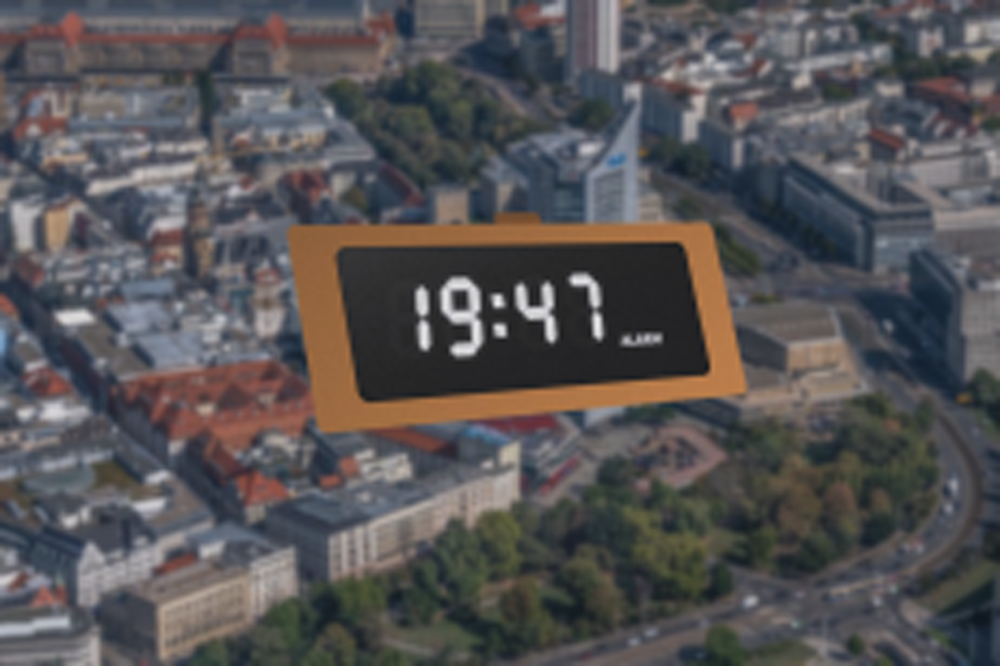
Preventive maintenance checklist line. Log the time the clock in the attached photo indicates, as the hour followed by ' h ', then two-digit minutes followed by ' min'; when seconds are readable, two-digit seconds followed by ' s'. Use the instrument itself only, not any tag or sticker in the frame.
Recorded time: 19 h 47 min
